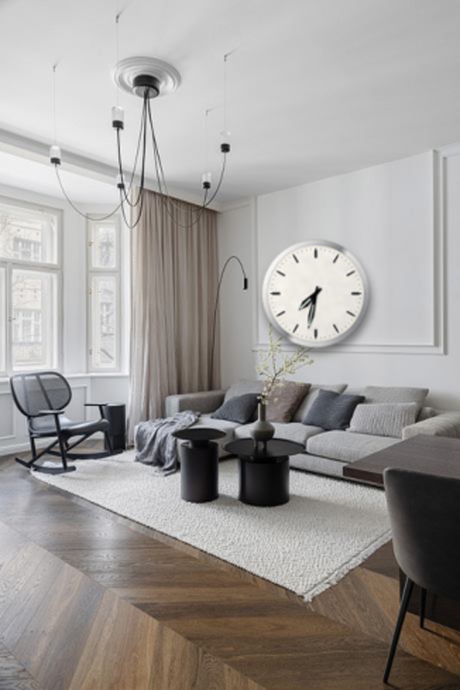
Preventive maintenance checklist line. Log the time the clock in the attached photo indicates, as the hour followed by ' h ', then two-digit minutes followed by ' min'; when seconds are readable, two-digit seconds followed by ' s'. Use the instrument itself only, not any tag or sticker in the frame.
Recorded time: 7 h 32 min
